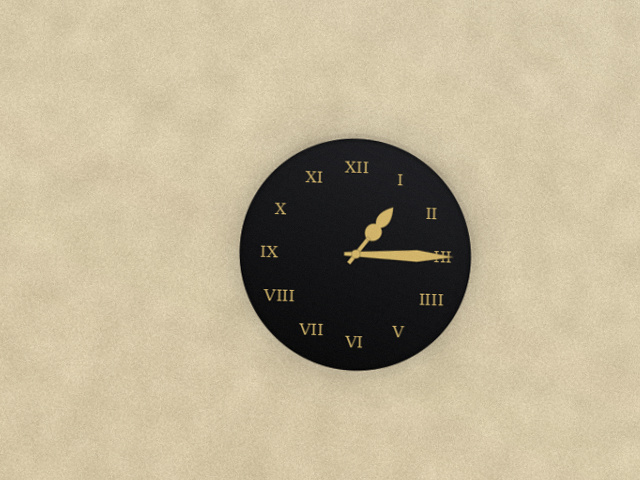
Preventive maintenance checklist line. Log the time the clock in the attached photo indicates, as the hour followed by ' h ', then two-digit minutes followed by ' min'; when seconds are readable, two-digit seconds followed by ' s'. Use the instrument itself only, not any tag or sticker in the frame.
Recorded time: 1 h 15 min
